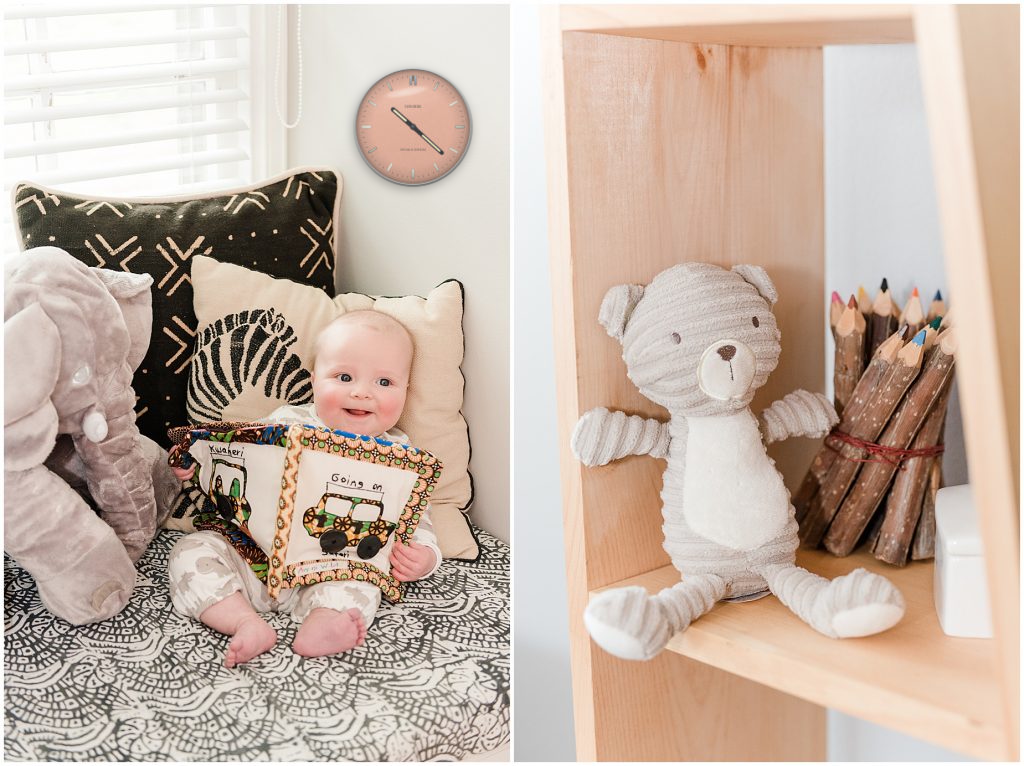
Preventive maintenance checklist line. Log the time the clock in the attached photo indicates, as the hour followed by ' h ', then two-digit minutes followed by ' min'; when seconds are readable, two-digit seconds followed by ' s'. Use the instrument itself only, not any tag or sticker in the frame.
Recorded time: 10 h 22 min
